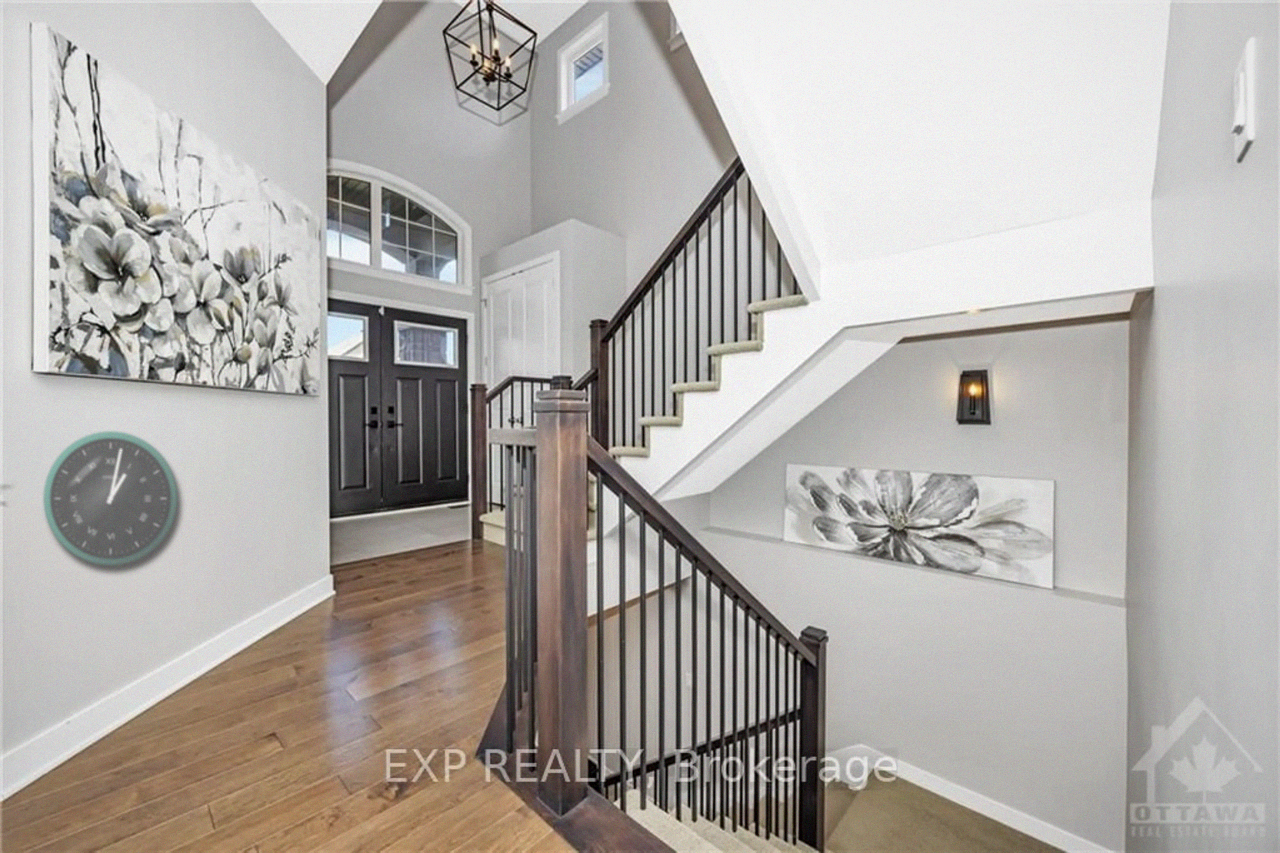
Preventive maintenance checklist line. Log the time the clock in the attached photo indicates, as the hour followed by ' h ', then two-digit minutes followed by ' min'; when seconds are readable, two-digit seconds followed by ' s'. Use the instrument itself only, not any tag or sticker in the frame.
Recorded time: 1 h 02 min
